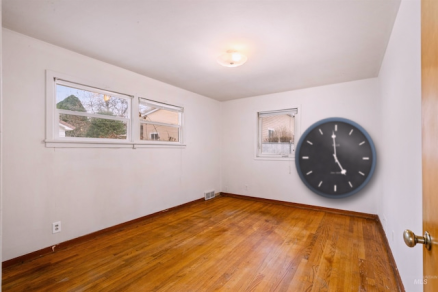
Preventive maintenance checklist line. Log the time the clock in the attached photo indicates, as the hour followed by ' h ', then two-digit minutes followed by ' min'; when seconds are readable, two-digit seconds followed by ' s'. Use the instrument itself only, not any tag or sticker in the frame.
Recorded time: 4 h 59 min
